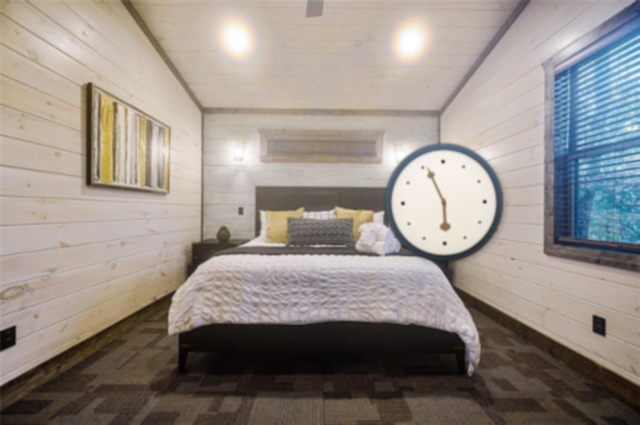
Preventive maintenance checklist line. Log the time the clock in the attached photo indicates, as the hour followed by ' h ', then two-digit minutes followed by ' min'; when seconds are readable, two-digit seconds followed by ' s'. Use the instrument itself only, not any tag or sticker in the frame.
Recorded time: 5 h 56 min
